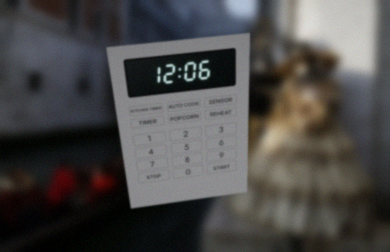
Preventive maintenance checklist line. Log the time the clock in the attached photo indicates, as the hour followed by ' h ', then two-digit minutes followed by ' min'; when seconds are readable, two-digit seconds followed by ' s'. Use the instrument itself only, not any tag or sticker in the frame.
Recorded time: 12 h 06 min
